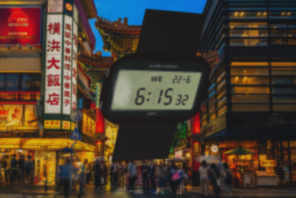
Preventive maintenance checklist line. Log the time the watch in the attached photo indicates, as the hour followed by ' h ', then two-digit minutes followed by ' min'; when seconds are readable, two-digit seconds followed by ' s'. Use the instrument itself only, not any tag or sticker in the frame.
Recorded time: 6 h 15 min 32 s
